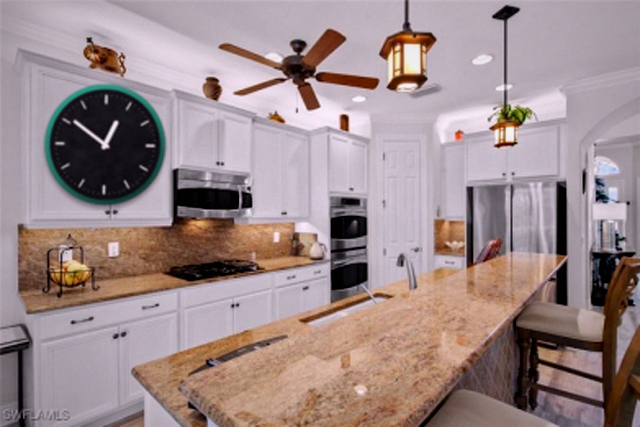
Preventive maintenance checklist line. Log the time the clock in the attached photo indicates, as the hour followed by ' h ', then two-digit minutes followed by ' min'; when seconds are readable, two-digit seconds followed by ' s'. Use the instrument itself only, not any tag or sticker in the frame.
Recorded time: 12 h 51 min
